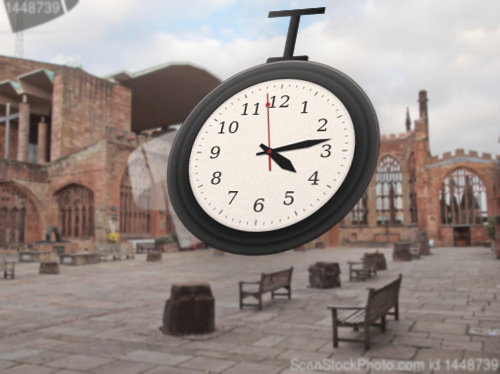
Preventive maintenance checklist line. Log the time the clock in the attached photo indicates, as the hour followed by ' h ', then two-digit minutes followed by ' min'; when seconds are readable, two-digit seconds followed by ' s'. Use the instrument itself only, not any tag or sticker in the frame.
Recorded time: 4 h 12 min 58 s
